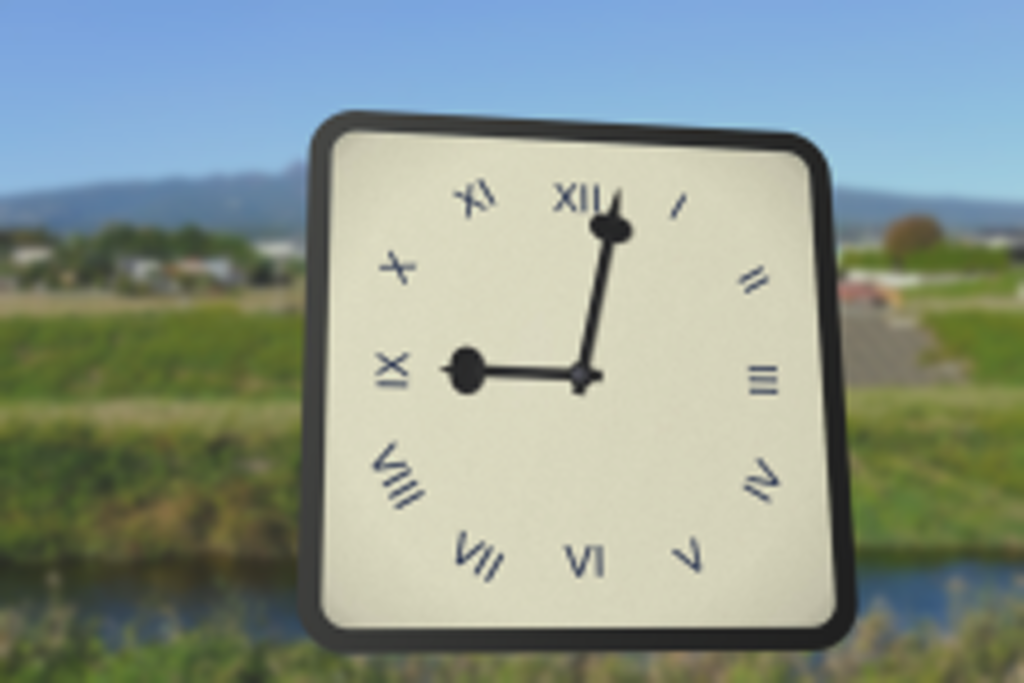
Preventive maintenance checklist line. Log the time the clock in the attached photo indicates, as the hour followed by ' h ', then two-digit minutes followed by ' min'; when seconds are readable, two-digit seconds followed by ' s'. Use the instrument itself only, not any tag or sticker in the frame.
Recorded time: 9 h 02 min
